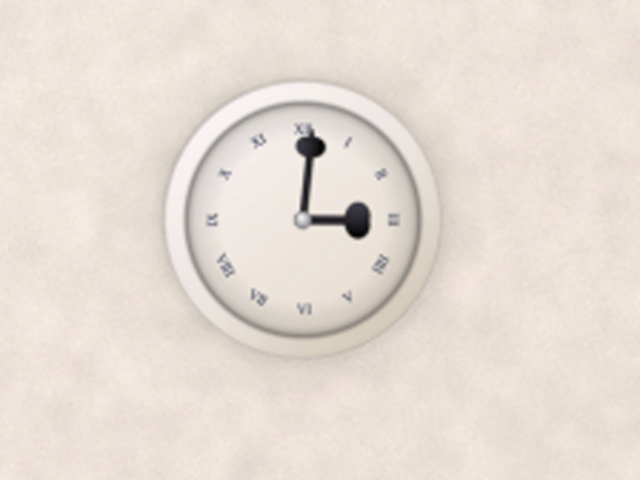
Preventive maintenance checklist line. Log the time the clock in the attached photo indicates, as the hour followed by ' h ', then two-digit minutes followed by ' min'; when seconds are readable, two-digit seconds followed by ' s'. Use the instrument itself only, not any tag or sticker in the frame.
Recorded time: 3 h 01 min
